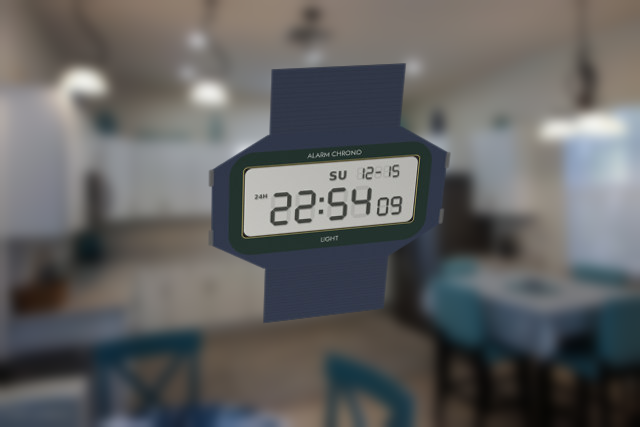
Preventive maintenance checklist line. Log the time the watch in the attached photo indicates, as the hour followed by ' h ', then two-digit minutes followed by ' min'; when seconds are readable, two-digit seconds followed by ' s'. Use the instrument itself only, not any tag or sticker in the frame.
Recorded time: 22 h 54 min 09 s
